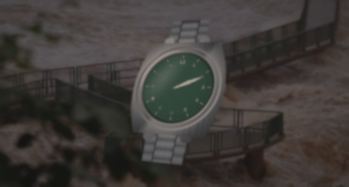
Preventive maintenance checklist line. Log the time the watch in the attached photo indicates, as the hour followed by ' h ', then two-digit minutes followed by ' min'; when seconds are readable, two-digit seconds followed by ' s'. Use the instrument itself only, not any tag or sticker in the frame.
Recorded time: 2 h 11 min
